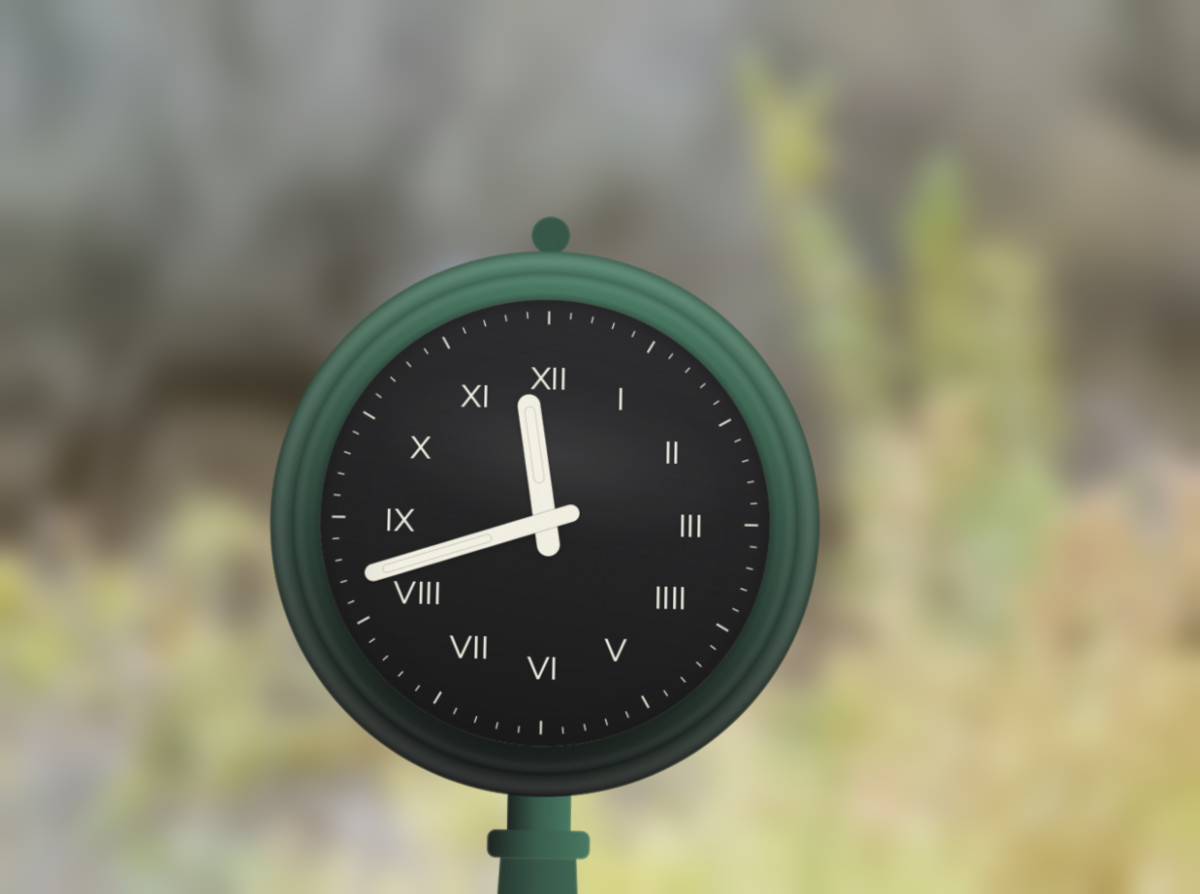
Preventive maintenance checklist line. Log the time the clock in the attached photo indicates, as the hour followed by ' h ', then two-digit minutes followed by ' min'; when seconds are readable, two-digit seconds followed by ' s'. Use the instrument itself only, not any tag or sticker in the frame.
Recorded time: 11 h 42 min
